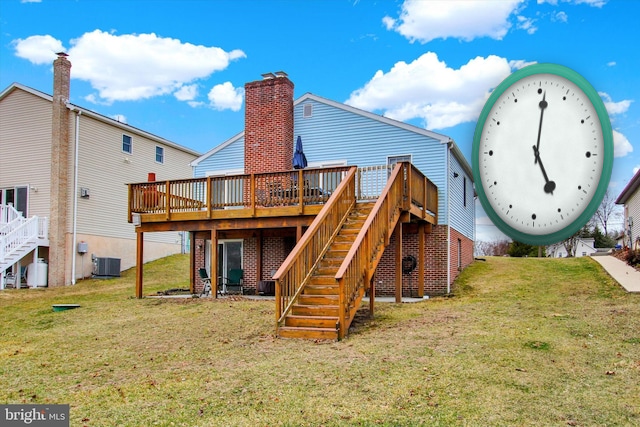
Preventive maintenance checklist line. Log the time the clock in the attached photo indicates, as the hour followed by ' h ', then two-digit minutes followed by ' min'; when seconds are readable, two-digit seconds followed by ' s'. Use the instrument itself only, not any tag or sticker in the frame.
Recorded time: 5 h 01 min
